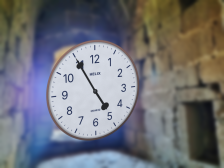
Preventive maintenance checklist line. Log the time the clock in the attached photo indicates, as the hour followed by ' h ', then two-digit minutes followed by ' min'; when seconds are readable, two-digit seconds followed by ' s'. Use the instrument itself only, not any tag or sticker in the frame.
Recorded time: 4 h 55 min
